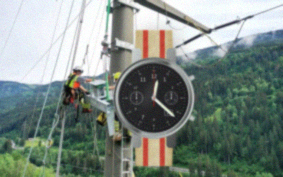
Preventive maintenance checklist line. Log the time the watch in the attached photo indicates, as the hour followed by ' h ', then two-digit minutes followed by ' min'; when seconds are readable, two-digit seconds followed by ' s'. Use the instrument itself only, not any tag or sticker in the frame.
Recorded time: 12 h 22 min
